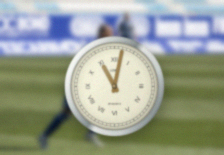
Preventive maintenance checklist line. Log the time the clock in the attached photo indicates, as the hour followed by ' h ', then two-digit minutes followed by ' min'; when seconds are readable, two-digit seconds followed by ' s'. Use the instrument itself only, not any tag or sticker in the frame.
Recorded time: 11 h 02 min
